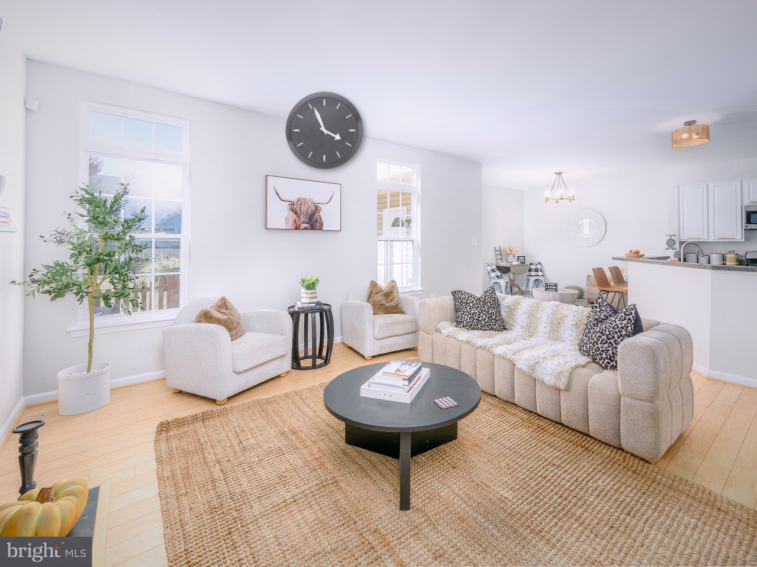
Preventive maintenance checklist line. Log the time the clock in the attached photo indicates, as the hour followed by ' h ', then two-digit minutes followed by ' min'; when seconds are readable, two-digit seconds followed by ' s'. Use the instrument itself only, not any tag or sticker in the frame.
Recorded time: 3 h 56 min
